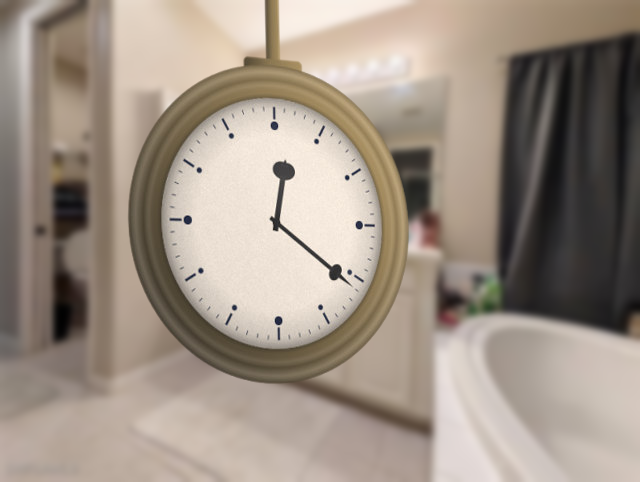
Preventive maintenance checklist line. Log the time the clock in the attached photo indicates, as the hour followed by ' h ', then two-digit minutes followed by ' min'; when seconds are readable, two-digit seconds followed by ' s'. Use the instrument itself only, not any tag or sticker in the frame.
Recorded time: 12 h 21 min
